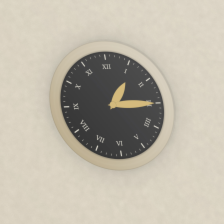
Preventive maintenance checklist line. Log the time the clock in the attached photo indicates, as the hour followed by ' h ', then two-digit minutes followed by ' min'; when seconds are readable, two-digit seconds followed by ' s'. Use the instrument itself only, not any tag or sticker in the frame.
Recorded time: 1 h 15 min
